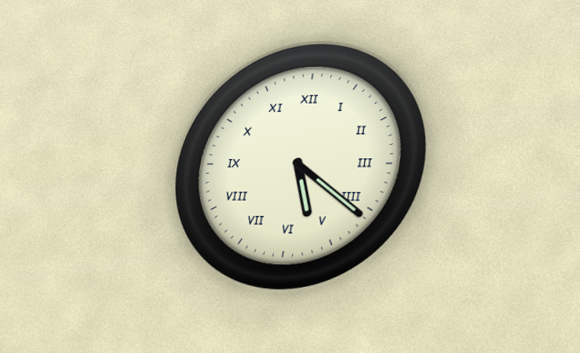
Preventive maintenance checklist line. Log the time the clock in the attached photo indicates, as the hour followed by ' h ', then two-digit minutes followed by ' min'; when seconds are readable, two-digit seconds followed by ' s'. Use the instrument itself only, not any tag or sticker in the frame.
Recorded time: 5 h 21 min
